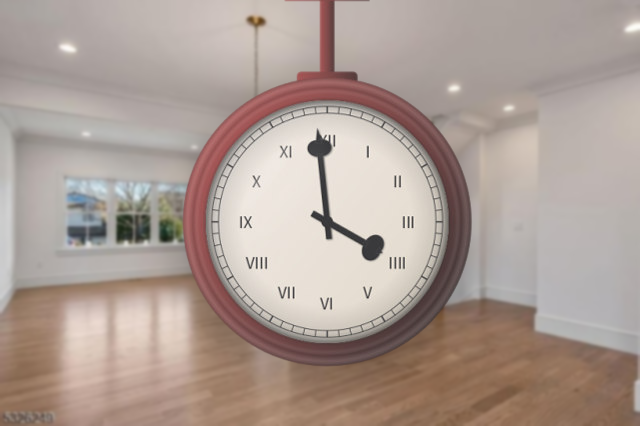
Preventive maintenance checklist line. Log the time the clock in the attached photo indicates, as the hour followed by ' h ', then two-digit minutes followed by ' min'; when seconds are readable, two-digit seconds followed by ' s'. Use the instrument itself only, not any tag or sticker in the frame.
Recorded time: 3 h 59 min
